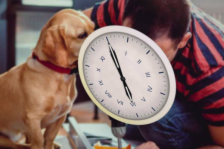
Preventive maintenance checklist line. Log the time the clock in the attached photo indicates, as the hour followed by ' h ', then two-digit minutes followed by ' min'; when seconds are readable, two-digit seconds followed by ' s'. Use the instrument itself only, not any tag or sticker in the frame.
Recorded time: 6 h 00 min
